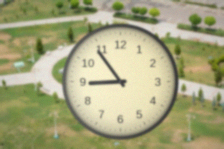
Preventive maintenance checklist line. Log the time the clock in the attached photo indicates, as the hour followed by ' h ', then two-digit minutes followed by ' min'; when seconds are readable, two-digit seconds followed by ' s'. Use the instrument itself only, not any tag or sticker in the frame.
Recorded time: 8 h 54 min
